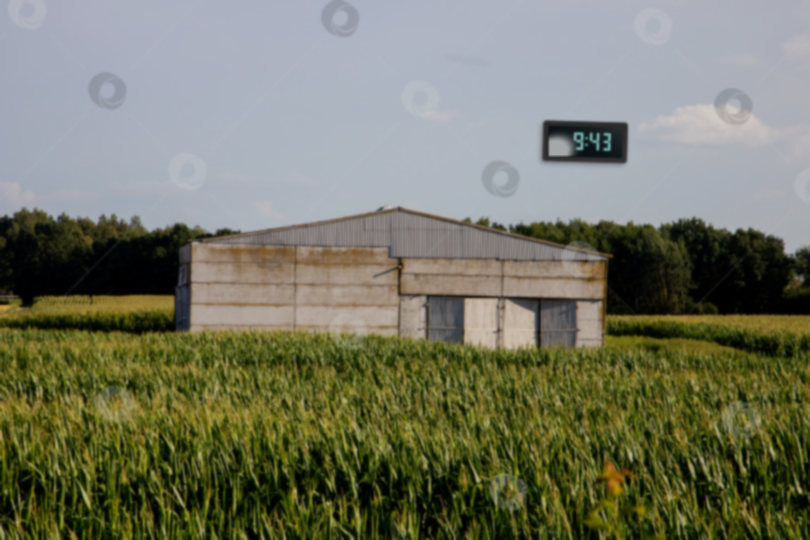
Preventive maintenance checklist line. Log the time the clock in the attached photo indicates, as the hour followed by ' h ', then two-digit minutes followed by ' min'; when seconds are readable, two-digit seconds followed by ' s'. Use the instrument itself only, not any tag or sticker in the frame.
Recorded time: 9 h 43 min
